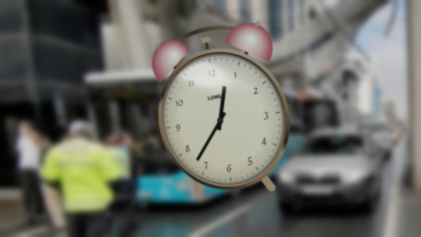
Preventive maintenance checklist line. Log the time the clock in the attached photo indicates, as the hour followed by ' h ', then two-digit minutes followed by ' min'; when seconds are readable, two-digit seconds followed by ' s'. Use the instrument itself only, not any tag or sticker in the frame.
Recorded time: 12 h 37 min
